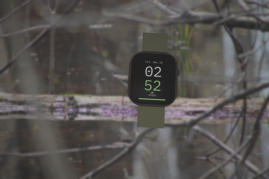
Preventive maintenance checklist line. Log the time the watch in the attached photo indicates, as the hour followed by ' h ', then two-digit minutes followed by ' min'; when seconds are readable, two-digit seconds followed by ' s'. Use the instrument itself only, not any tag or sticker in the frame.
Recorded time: 2 h 52 min
